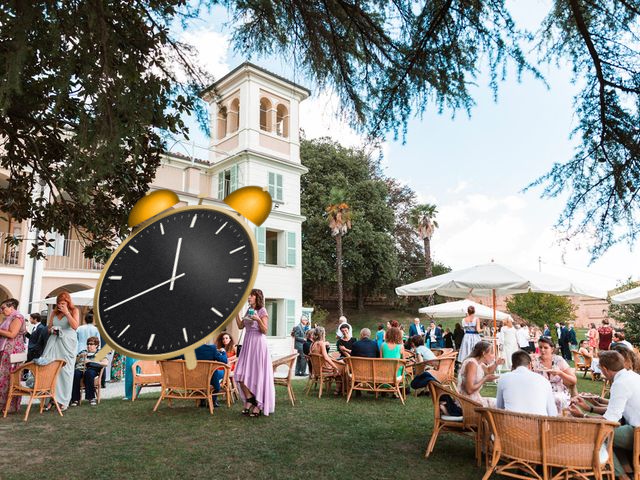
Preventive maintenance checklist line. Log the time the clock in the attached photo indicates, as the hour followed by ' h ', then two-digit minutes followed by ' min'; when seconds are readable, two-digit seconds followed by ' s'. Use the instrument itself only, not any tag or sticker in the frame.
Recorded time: 11 h 40 min
